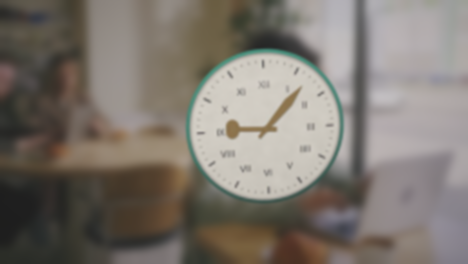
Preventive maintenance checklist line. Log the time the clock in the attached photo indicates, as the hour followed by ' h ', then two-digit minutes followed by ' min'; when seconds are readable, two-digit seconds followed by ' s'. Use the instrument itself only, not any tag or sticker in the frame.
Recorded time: 9 h 07 min
